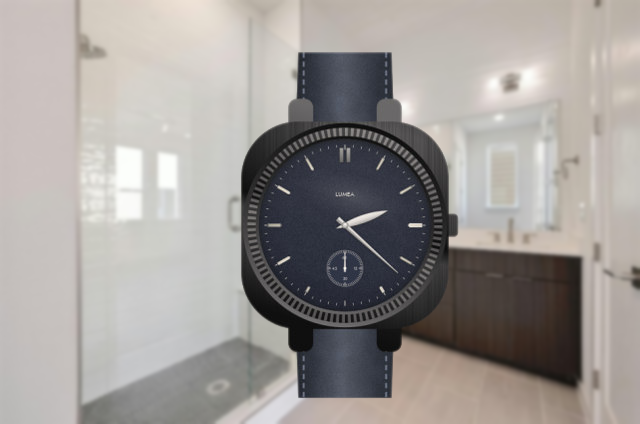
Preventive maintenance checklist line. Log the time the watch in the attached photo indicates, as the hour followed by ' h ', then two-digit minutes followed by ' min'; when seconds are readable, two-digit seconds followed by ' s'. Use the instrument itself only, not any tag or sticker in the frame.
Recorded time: 2 h 22 min
